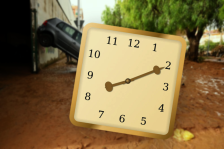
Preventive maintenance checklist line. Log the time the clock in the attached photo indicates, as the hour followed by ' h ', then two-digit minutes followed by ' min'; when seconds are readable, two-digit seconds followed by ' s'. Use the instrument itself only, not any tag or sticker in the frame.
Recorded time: 8 h 10 min
